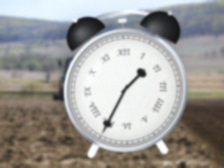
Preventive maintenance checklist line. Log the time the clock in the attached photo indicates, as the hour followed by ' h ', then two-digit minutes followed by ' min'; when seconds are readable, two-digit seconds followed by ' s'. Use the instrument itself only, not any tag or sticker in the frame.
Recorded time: 1 h 35 min
